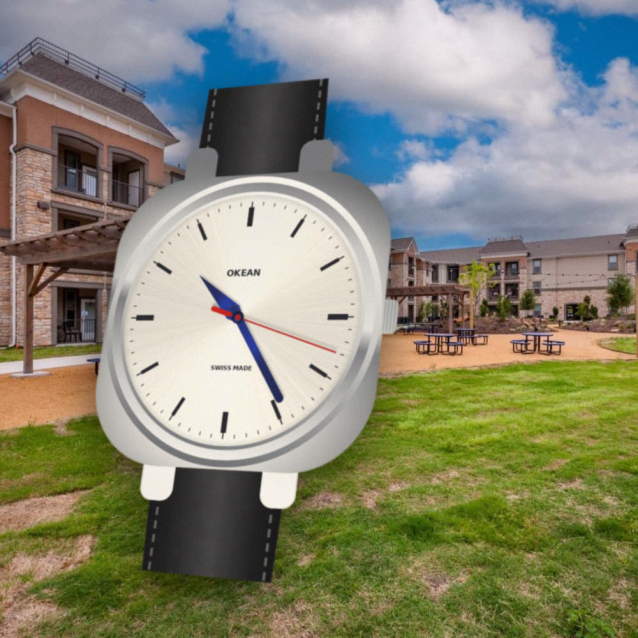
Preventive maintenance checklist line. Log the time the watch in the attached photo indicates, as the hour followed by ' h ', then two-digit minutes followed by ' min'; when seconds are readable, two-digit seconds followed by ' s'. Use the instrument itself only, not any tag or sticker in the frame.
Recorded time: 10 h 24 min 18 s
